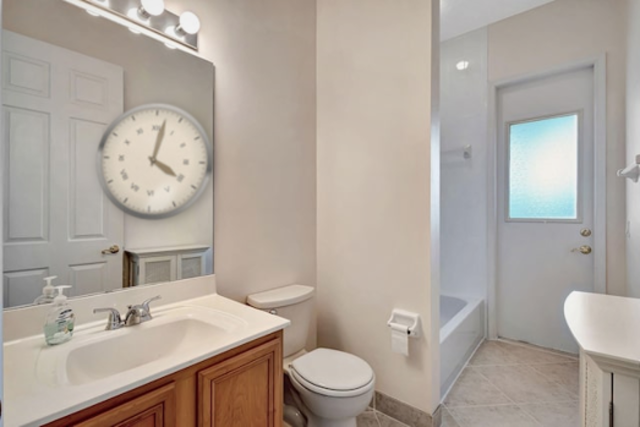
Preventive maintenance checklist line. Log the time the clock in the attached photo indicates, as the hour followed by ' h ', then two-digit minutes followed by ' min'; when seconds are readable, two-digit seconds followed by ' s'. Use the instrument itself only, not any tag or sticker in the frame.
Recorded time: 4 h 02 min
